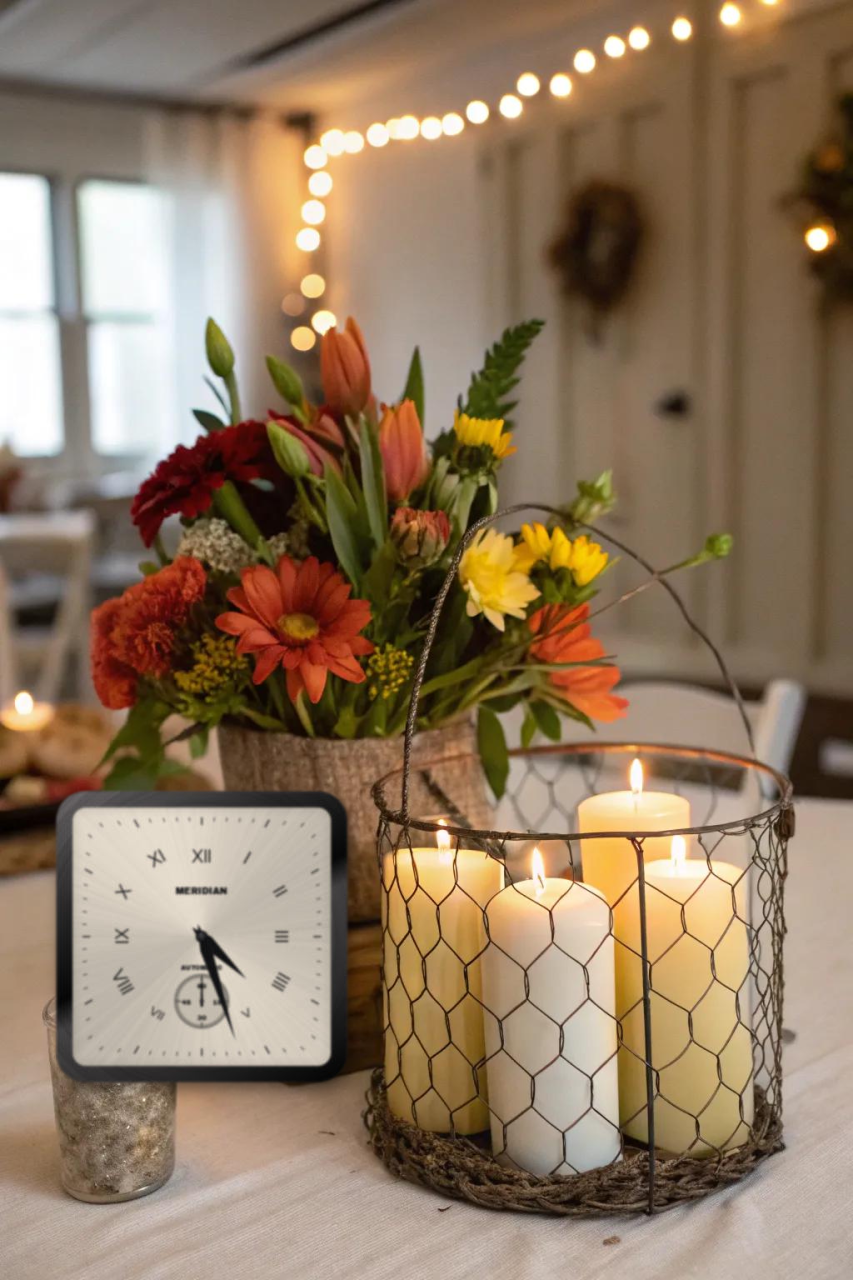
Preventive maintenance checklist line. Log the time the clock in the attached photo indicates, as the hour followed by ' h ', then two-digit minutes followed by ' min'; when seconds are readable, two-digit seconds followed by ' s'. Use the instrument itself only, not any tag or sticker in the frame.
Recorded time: 4 h 27 min
